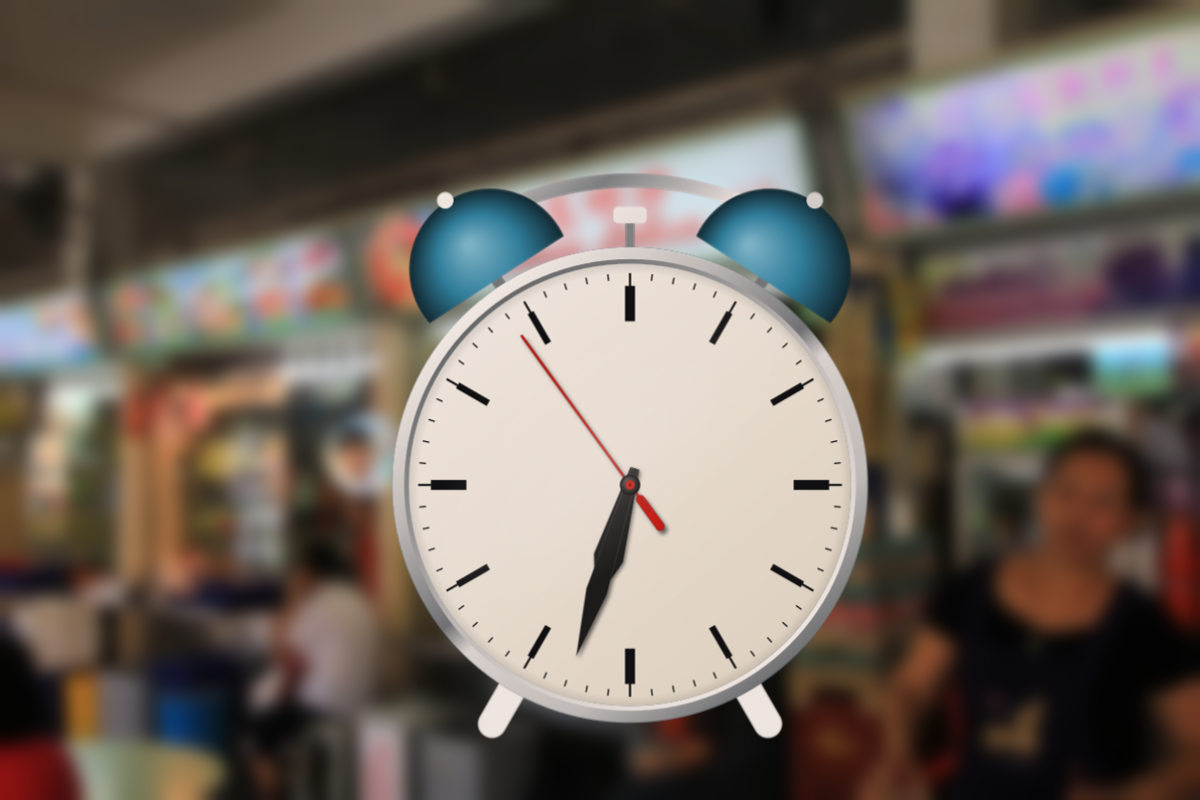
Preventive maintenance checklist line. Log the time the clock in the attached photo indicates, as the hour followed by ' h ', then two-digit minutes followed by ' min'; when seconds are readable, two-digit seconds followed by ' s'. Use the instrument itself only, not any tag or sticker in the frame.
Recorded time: 6 h 32 min 54 s
